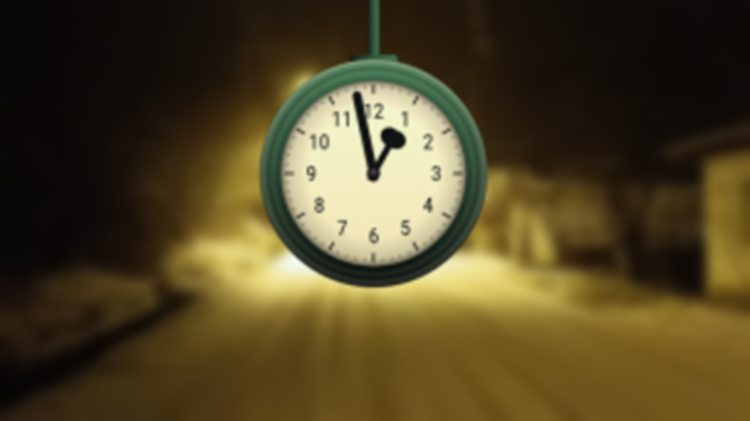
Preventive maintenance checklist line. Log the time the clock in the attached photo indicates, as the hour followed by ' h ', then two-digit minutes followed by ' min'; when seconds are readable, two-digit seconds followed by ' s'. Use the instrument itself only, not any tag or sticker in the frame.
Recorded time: 12 h 58 min
